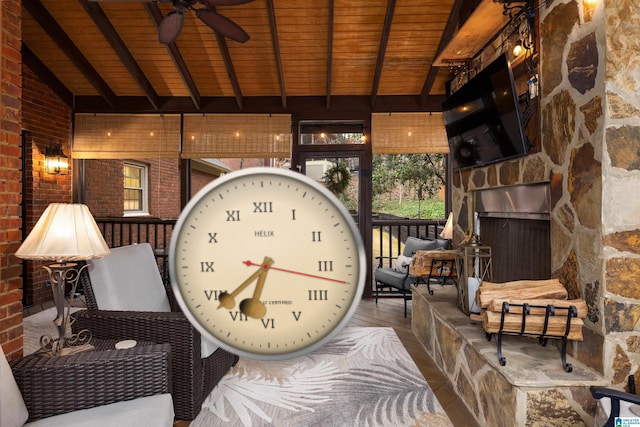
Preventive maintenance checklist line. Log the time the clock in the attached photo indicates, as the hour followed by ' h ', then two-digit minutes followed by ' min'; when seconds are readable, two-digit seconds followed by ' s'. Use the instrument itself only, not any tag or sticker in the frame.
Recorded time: 6 h 38 min 17 s
